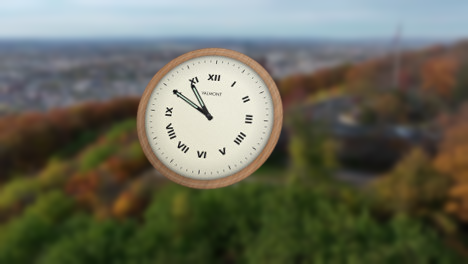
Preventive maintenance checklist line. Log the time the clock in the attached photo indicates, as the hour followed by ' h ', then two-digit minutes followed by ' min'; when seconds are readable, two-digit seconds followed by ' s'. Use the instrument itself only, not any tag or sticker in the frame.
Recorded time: 10 h 50 min
